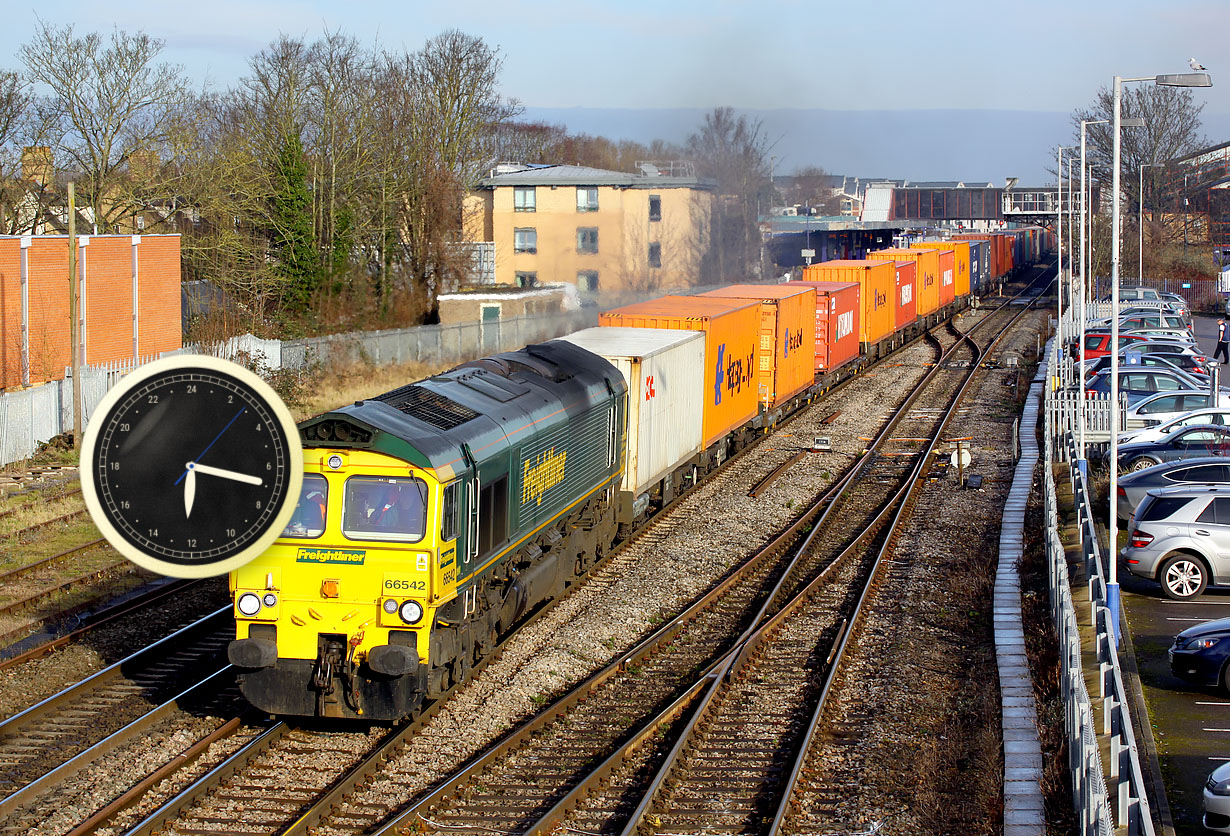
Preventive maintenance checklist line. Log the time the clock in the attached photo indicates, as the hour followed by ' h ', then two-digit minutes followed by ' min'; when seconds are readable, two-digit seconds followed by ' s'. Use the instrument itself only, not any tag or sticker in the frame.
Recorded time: 12 h 17 min 07 s
